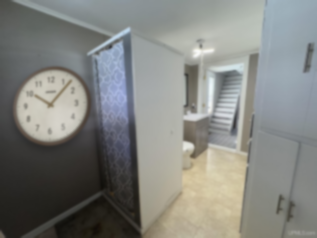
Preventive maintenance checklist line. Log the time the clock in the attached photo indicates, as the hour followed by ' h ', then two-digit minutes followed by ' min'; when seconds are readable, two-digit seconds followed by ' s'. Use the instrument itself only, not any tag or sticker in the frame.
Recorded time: 10 h 07 min
